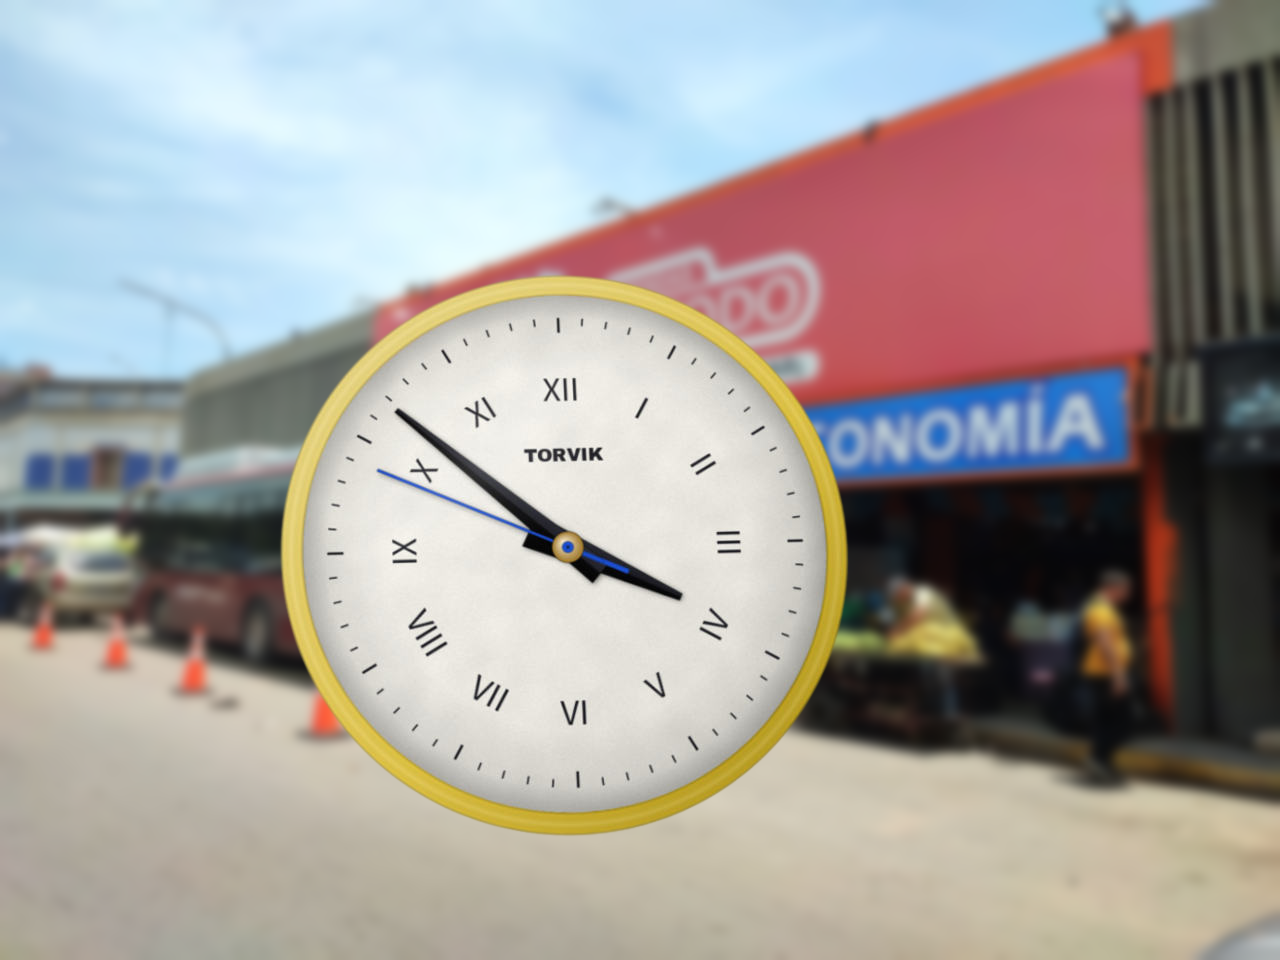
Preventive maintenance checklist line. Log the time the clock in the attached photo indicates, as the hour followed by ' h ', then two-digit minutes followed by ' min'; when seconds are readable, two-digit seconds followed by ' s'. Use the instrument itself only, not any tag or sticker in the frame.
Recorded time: 3 h 51 min 49 s
